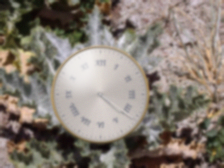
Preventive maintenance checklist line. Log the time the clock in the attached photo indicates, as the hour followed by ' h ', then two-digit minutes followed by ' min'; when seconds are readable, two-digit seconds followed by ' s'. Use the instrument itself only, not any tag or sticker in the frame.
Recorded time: 4 h 21 min
